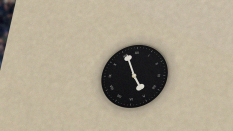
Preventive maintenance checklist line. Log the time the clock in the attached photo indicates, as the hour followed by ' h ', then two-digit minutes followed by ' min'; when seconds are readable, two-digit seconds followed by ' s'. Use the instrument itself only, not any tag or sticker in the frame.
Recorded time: 4 h 56 min
